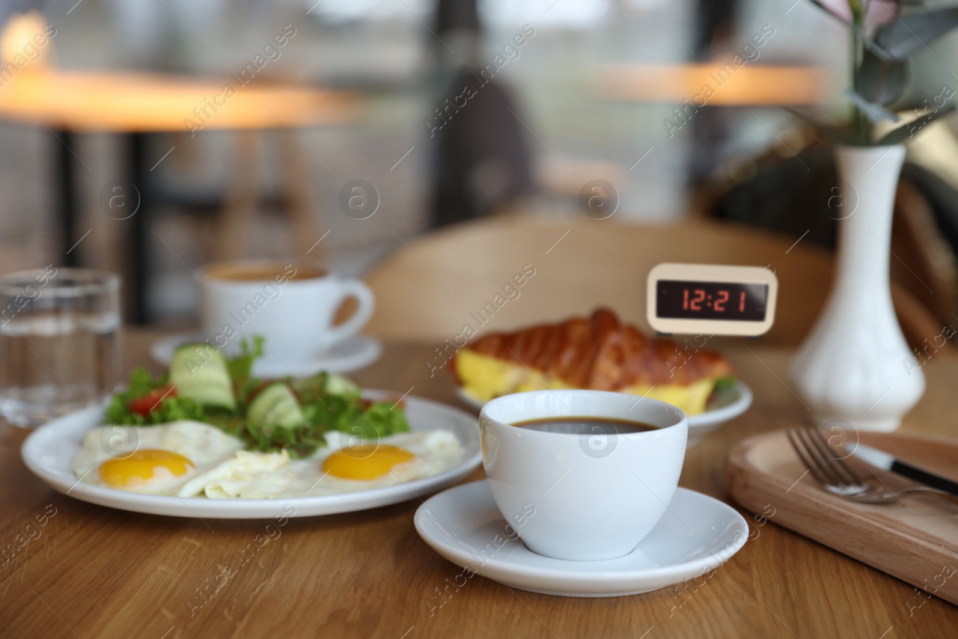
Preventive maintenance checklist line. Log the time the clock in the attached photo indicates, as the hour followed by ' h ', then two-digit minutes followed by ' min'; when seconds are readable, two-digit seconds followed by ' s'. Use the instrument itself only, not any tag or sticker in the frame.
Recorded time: 12 h 21 min
